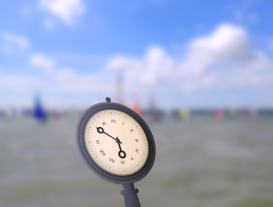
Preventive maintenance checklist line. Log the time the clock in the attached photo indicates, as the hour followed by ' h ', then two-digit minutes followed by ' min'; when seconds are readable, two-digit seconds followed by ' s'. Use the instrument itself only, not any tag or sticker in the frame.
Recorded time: 5 h 51 min
